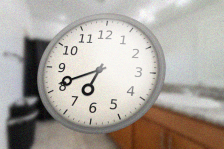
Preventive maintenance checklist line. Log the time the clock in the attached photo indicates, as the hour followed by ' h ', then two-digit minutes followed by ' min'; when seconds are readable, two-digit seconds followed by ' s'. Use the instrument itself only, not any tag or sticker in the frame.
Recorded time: 6 h 41 min
